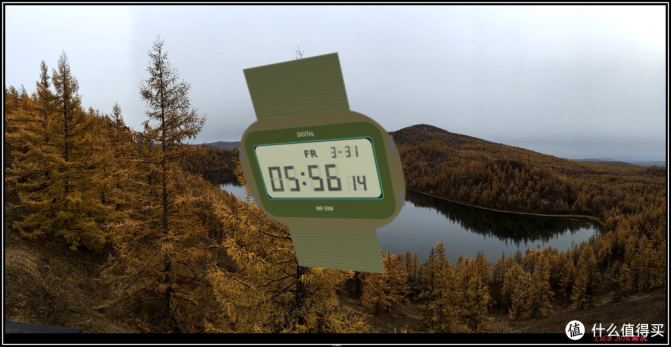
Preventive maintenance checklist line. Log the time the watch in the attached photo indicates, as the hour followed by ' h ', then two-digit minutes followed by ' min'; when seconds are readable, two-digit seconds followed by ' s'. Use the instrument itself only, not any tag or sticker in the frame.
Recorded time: 5 h 56 min 14 s
